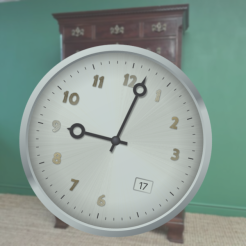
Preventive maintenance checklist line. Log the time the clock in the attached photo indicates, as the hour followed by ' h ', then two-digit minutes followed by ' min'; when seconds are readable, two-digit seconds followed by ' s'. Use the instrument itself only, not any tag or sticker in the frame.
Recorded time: 9 h 02 min
